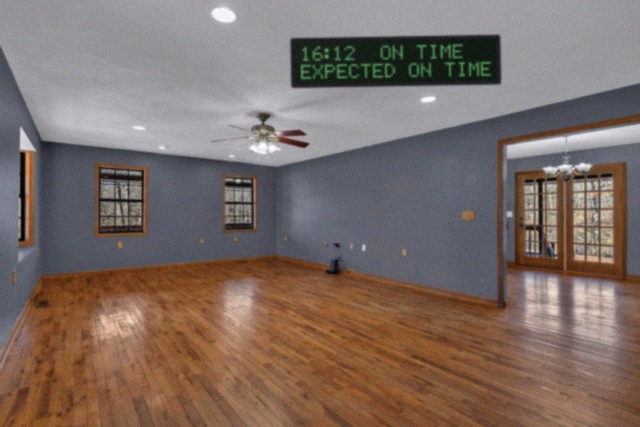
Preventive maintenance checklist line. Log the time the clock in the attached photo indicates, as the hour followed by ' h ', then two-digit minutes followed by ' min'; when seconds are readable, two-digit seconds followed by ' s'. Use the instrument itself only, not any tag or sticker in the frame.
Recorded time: 16 h 12 min
